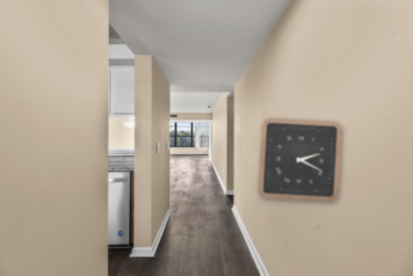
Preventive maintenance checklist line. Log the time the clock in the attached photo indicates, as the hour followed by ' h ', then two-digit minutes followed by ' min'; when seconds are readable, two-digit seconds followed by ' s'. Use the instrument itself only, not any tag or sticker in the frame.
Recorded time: 2 h 19 min
